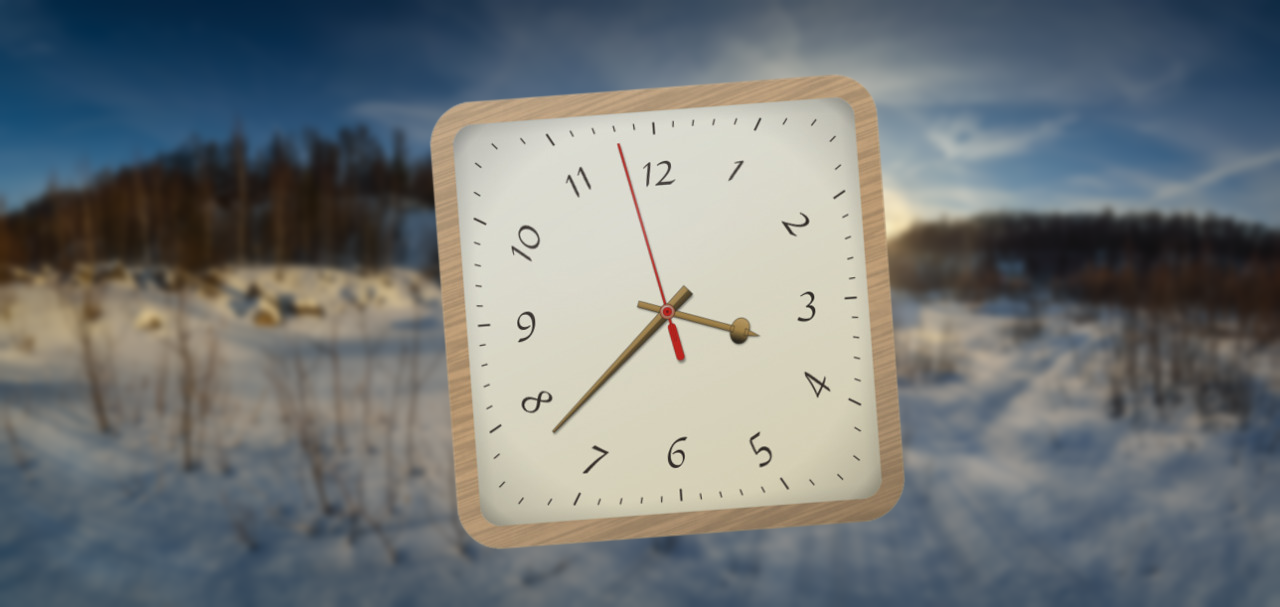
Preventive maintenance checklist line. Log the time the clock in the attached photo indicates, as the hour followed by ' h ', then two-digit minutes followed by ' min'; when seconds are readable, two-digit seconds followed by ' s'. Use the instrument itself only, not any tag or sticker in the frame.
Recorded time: 3 h 37 min 58 s
